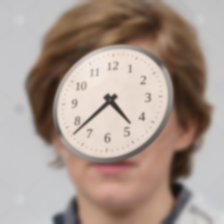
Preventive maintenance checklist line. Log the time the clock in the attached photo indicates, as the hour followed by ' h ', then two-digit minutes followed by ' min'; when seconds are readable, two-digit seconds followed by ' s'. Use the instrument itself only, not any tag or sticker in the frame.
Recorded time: 4 h 38 min
